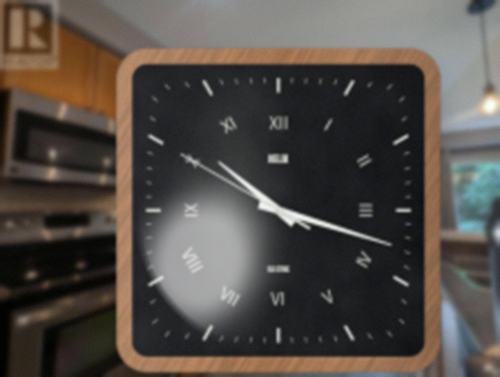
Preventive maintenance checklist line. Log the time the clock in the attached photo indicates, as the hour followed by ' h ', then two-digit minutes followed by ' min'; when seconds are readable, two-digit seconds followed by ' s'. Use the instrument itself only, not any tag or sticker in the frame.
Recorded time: 10 h 17 min 50 s
